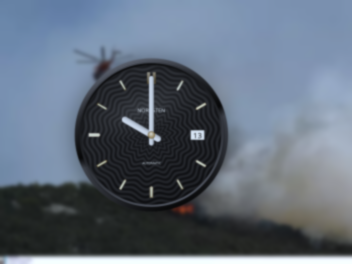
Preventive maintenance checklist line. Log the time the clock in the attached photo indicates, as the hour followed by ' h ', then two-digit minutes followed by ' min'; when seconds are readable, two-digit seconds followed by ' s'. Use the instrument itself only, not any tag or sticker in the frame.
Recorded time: 10 h 00 min
